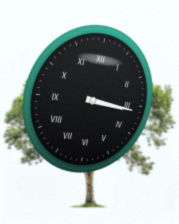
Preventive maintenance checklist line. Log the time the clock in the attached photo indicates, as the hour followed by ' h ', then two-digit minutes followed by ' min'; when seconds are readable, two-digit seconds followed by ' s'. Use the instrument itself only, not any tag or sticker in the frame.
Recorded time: 3 h 16 min
